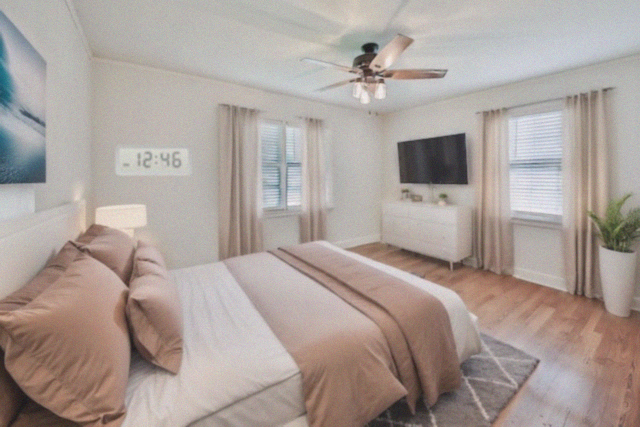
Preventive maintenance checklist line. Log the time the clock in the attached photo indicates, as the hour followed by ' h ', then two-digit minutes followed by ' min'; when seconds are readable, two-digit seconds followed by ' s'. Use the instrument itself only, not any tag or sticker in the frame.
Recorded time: 12 h 46 min
